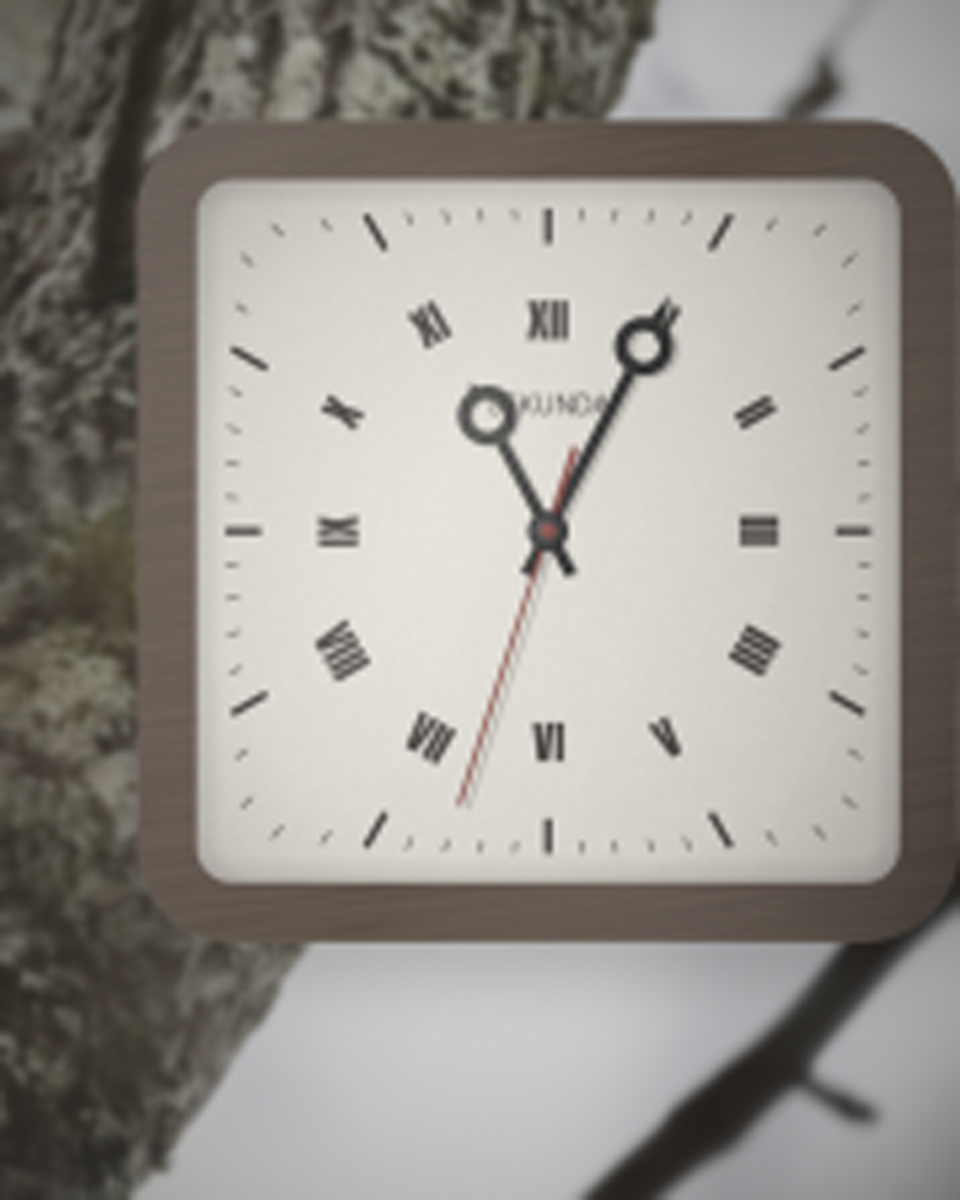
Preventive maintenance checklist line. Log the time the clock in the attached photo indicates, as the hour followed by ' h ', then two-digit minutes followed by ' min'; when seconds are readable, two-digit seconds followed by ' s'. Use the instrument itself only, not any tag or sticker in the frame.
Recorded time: 11 h 04 min 33 s
